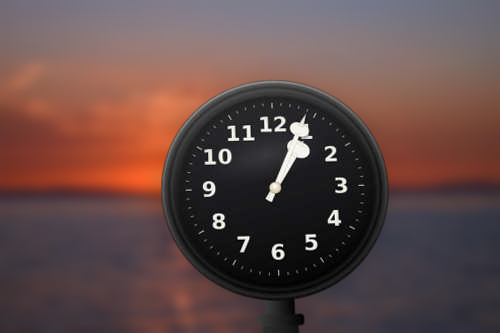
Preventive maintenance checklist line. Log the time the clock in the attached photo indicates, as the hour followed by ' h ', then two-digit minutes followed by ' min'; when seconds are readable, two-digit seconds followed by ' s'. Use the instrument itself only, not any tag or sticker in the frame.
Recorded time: 1 h 04 min
